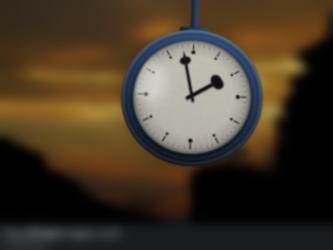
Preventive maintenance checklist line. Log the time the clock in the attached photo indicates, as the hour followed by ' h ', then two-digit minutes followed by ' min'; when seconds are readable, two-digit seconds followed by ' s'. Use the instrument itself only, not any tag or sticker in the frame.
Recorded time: 1 h 58 min
